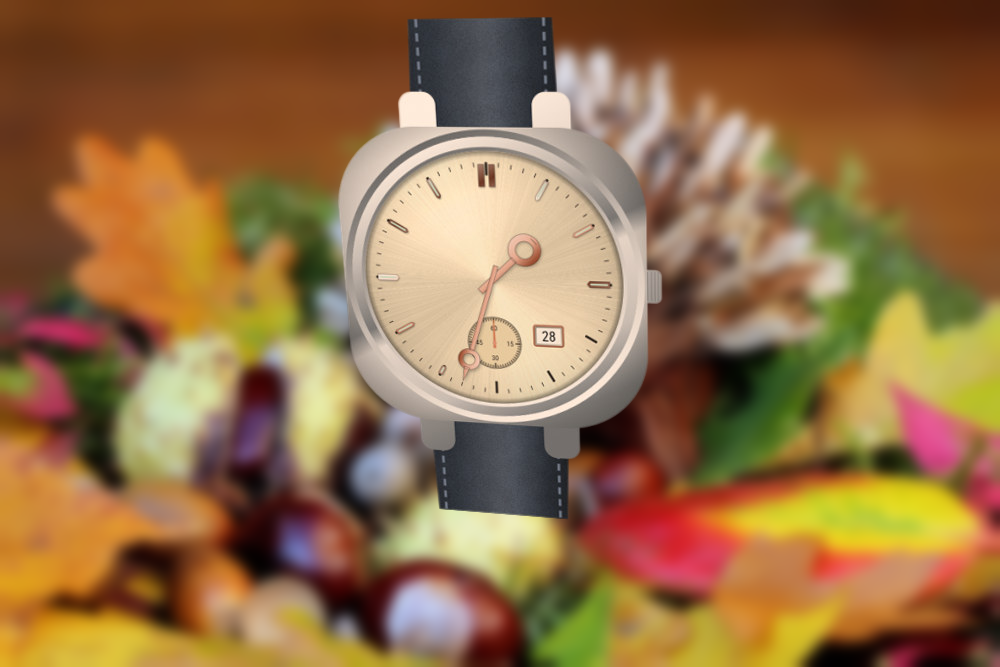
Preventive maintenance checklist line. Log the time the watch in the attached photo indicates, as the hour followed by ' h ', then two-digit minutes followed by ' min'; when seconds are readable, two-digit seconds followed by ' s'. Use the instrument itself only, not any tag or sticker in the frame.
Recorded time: 1 h 33 min
